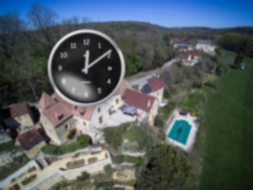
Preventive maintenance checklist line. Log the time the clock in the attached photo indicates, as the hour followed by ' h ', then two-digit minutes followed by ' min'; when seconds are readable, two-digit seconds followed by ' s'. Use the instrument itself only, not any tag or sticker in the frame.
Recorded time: 12 h 09 min
